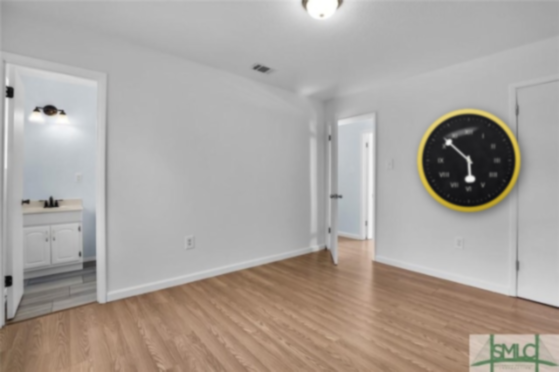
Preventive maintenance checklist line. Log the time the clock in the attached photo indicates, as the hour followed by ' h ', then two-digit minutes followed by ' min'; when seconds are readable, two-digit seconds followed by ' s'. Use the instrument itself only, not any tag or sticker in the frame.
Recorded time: 5 h 52 min
